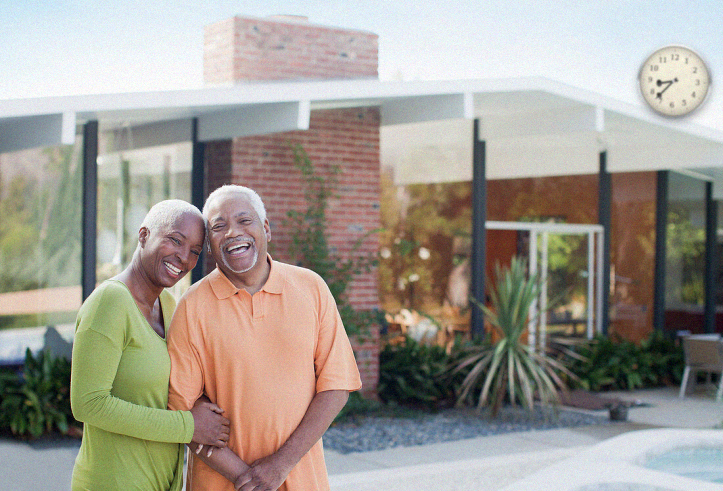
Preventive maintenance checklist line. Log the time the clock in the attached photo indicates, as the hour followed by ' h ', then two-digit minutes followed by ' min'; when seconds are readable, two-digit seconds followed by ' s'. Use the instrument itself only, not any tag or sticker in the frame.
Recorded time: 8 h 37 min
